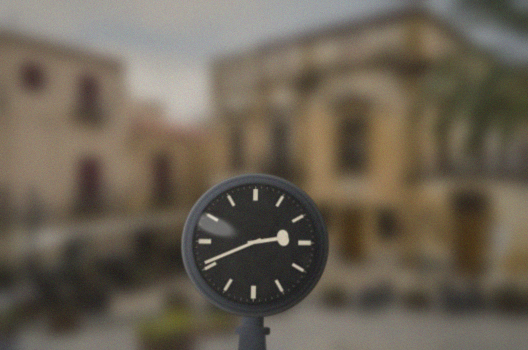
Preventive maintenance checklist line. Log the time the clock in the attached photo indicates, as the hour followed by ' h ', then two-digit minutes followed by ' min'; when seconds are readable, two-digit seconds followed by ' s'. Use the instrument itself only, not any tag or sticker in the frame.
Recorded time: 2 h 41 min
